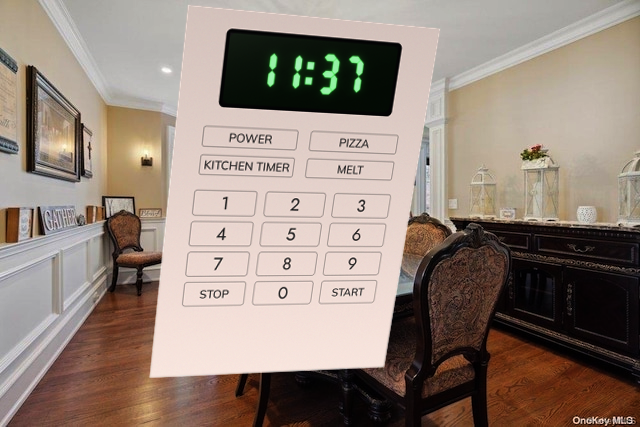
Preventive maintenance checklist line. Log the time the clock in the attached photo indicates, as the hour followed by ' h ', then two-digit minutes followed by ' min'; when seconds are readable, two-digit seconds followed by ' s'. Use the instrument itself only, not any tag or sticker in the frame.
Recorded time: 11 h 37 min
